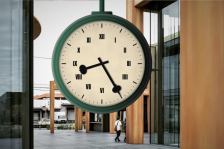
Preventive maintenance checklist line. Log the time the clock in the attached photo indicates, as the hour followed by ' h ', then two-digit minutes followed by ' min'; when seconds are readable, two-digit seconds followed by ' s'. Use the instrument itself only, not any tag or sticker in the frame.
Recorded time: 8 h 25 min
